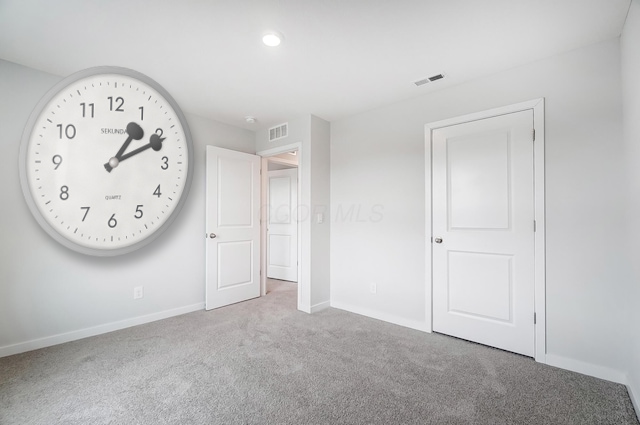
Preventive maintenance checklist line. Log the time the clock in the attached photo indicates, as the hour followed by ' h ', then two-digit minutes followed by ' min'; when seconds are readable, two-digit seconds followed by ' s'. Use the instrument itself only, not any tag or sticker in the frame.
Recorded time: 1 h 11 min
